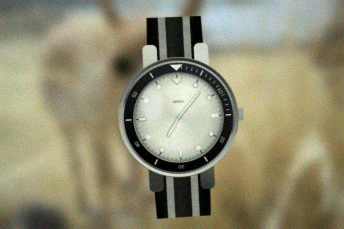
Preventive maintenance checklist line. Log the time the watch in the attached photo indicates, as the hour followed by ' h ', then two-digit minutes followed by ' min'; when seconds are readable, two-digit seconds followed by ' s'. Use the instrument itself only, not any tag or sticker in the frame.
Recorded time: 7 h 07 min
